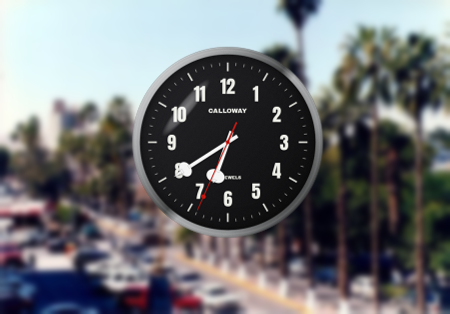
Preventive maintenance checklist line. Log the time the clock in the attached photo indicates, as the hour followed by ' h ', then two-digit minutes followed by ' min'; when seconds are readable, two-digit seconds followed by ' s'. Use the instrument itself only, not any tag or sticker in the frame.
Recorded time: 6 h 39 min 34 s
